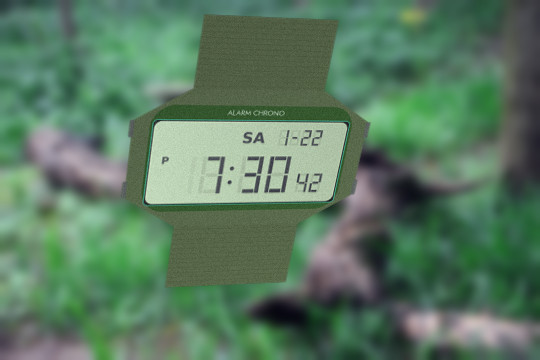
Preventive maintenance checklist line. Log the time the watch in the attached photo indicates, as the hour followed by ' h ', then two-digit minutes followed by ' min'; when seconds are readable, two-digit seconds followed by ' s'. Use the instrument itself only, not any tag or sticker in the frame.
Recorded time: 7 h 30 min 42 s
